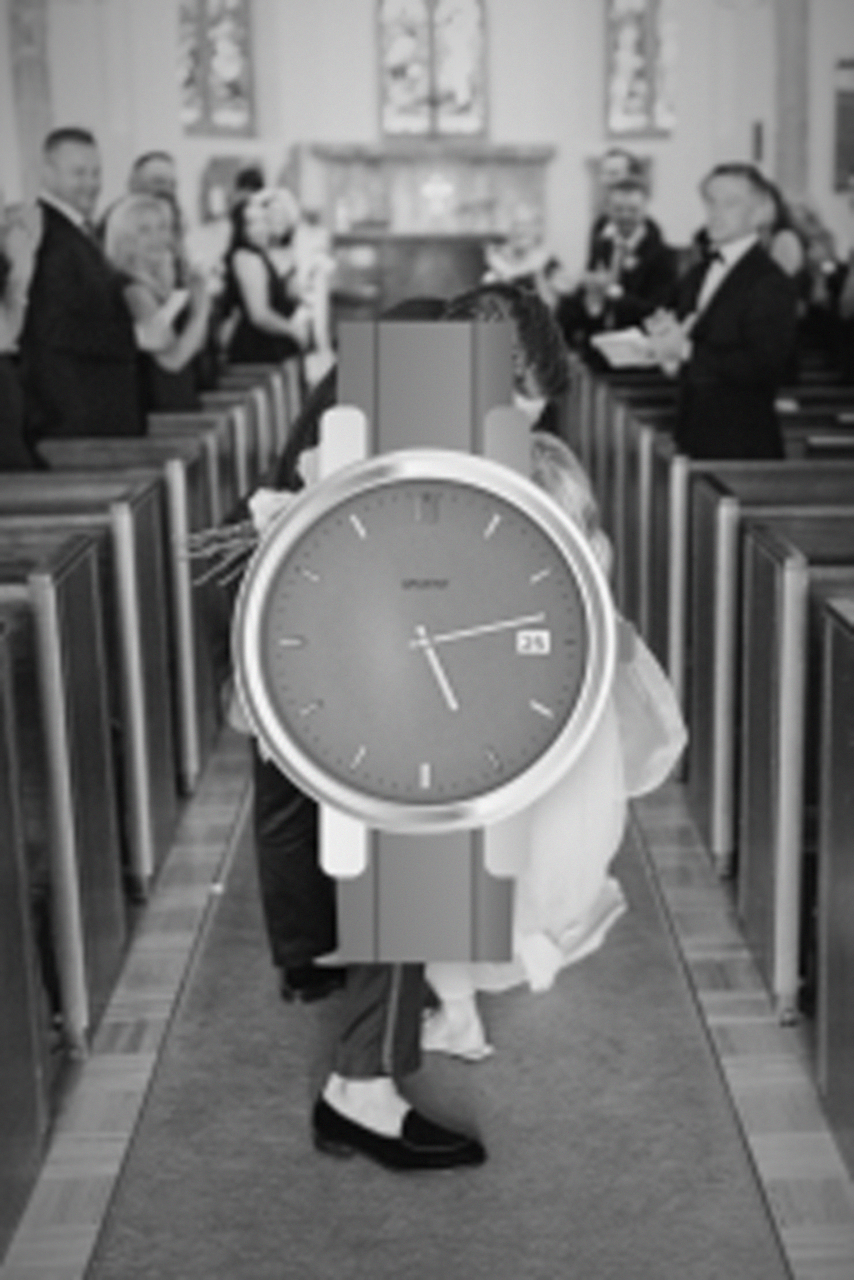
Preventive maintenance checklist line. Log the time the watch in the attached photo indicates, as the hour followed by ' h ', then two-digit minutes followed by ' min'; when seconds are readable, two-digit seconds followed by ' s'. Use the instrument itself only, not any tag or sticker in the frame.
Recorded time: 5 h 13 min
